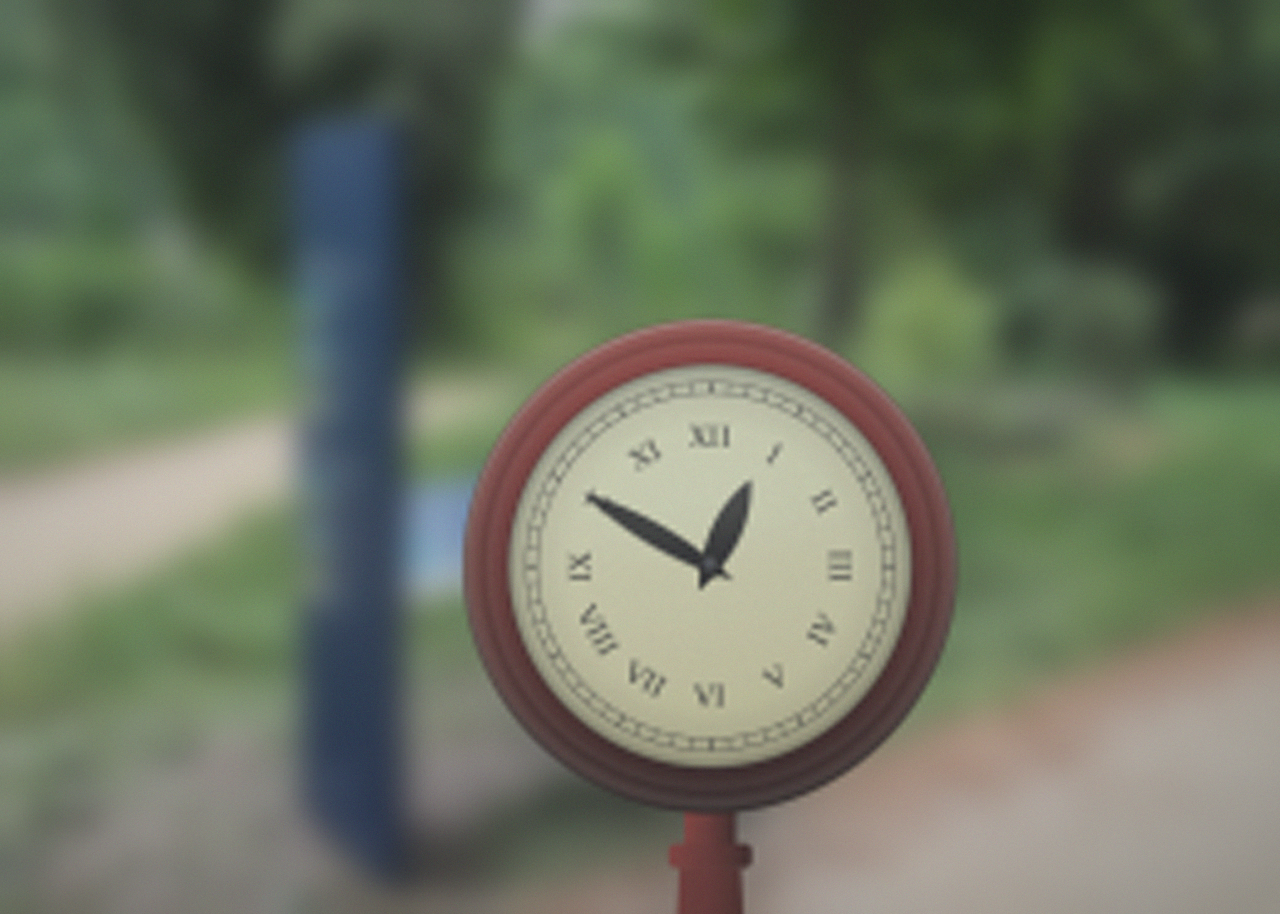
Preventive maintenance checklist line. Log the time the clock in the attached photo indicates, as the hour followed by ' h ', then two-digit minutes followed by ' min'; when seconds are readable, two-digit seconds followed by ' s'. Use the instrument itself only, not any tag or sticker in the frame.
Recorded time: 12 h 50 min
